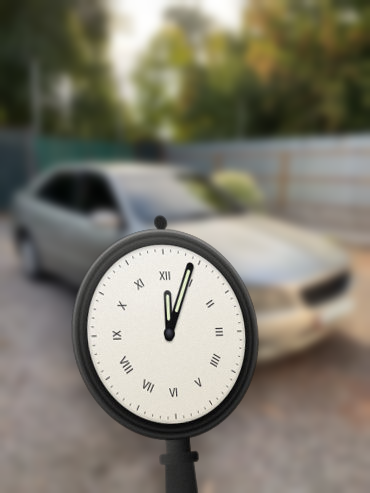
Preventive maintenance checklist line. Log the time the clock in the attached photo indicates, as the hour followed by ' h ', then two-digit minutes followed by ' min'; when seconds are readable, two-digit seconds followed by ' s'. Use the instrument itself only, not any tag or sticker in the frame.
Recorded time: 12 h 04 min
